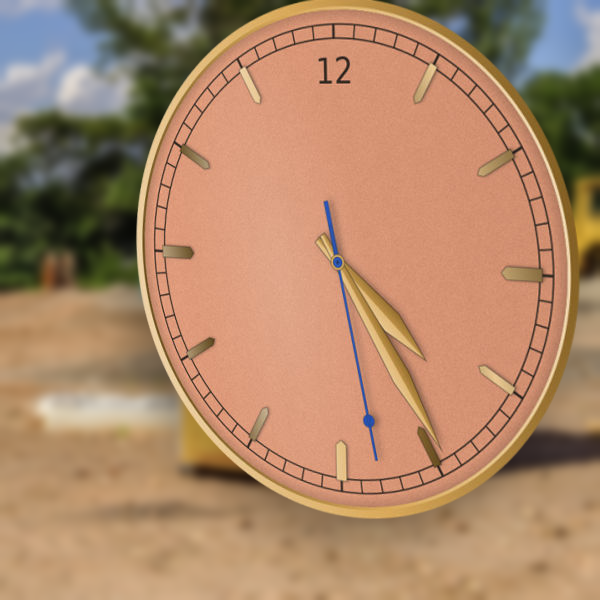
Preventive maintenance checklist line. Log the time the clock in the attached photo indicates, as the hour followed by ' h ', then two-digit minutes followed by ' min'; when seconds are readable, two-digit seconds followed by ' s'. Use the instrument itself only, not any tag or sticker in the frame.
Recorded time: 4 h 24 min 28 s
